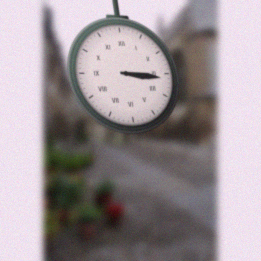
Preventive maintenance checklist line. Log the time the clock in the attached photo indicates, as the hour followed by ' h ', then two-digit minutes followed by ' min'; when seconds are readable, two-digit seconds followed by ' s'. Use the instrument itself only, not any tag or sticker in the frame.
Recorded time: 3 h 16 min
